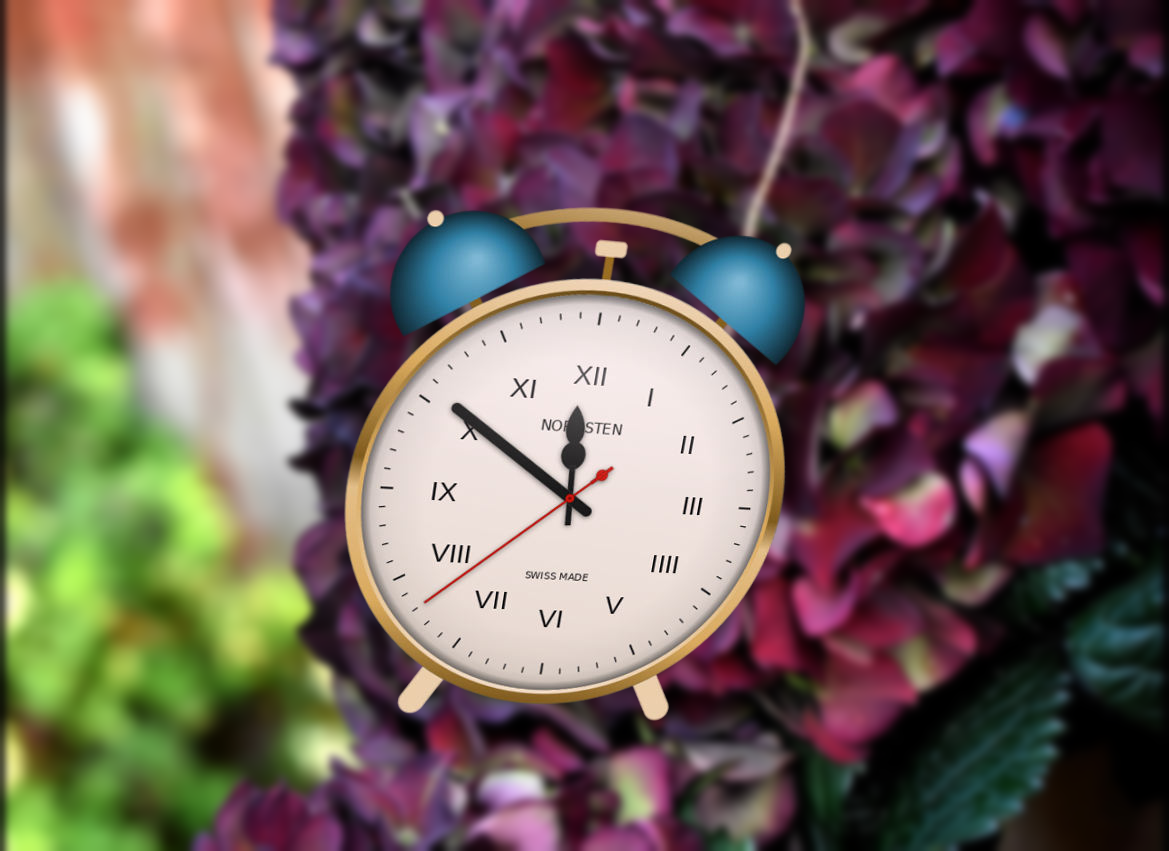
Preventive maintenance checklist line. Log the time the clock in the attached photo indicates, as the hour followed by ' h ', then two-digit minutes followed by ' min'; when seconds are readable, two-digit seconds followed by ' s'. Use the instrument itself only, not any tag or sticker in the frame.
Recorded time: 11 h 50 min 38 s
